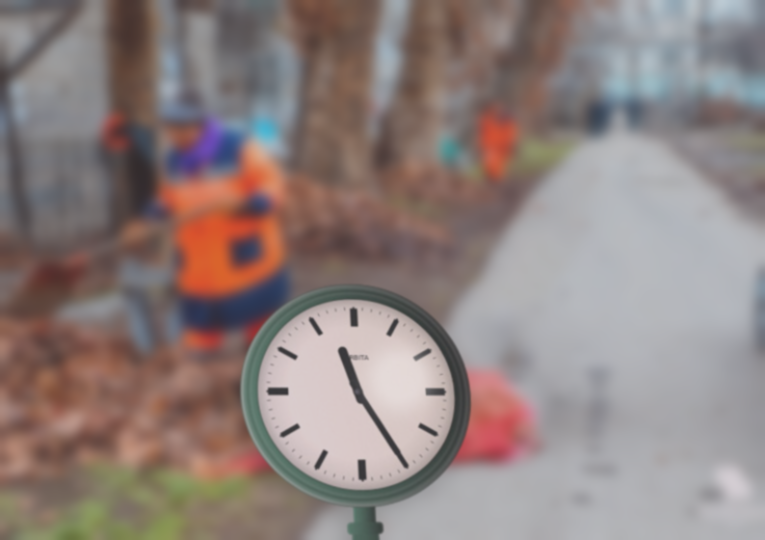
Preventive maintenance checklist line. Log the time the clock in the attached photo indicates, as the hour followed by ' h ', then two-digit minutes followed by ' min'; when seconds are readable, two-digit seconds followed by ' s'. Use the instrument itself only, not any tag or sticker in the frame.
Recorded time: 11 h 25 min
